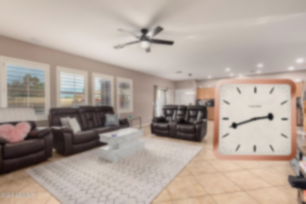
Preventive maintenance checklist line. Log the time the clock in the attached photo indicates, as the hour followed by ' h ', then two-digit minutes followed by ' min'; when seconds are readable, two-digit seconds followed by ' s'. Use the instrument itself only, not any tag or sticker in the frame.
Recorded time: 2 h 42 min
